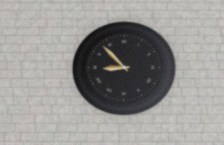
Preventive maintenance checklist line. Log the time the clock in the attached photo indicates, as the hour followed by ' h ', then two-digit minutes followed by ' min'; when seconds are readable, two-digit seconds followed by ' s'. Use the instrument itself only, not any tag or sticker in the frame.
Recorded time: 8 h 53 min
